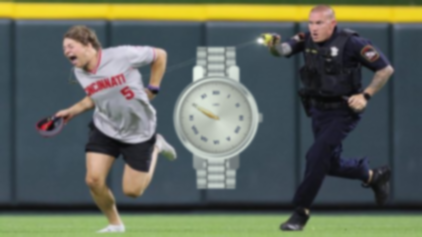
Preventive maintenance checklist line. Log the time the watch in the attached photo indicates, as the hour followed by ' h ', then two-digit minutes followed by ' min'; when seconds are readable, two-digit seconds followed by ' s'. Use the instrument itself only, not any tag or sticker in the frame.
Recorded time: 9 h 50 min
